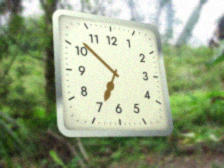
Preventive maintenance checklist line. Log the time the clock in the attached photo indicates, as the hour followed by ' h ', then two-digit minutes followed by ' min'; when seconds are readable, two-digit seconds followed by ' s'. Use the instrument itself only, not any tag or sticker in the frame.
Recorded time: 6 h 52 min
